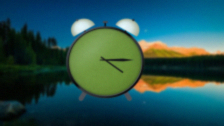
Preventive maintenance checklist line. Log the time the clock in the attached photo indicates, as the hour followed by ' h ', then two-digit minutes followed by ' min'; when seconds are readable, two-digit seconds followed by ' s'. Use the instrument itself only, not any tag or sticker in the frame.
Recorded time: 4 h 15 min
